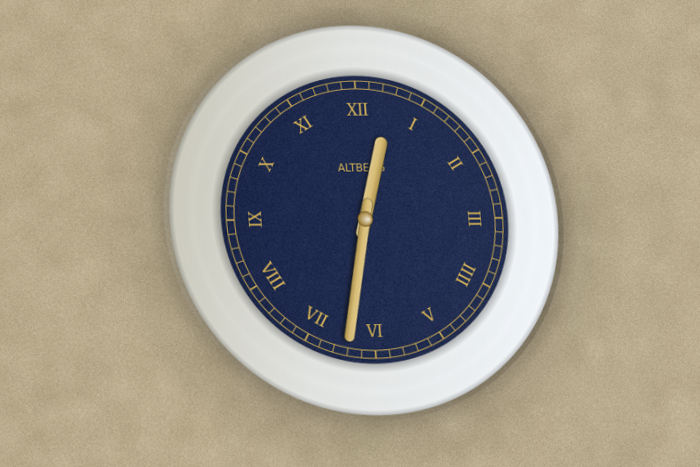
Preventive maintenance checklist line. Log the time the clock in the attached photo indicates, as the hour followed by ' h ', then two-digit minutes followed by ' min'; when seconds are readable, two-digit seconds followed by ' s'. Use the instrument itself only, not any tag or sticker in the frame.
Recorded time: 12 h 32 min
